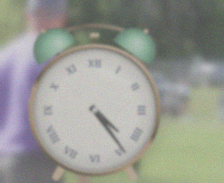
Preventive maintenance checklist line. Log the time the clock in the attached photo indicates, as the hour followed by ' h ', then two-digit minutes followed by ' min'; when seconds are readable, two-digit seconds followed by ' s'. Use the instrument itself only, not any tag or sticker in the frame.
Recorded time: 4 h 24 min
